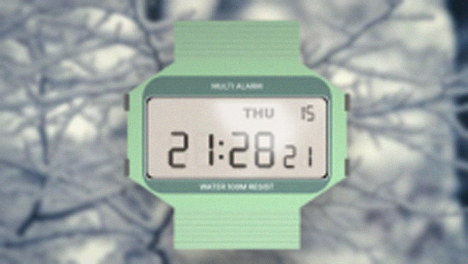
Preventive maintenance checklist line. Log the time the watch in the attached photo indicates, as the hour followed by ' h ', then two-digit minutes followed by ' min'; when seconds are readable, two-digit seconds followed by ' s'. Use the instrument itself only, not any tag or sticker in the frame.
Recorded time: 21 h 28 min 21 s
